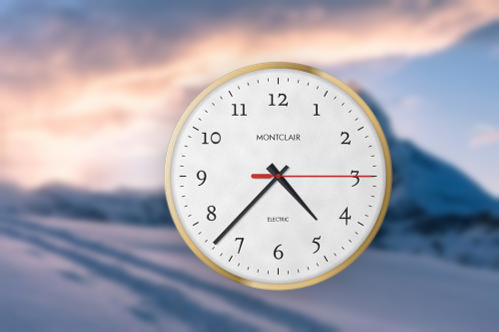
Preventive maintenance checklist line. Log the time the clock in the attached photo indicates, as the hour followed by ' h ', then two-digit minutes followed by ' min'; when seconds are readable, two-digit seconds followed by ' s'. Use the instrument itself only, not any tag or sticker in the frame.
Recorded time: 4 h 37 min 15 s
